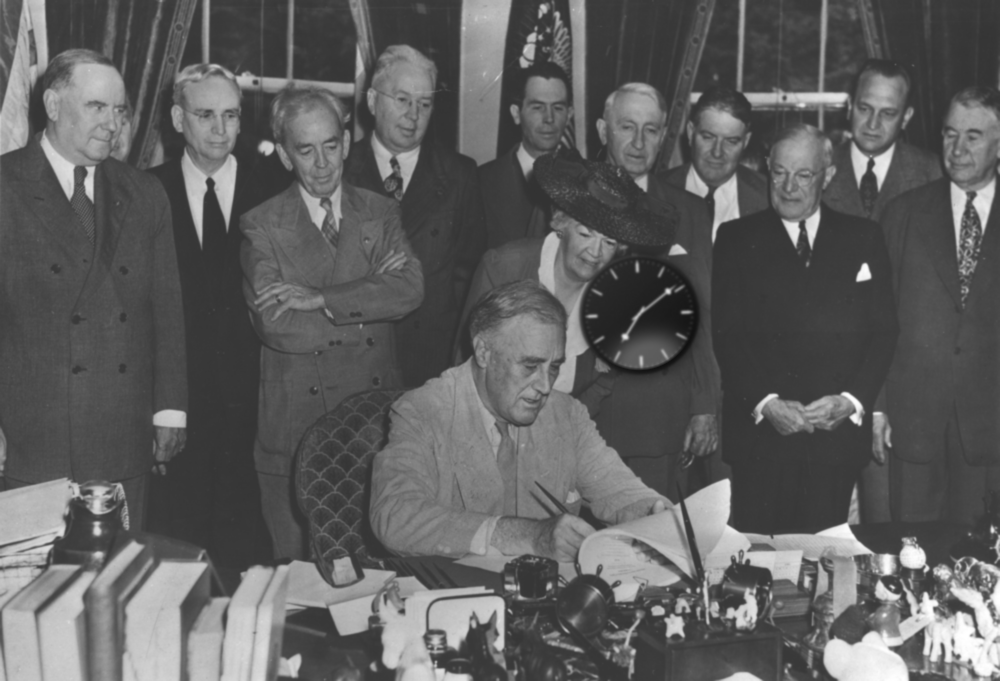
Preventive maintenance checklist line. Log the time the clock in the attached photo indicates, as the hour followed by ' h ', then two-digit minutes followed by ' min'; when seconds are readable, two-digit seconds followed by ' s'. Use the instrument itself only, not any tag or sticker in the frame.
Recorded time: 7 h 09 min
